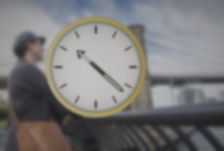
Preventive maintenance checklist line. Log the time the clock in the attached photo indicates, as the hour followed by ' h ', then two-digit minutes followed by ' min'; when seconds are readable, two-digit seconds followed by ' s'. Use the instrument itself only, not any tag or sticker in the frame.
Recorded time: 10 h 22 min
